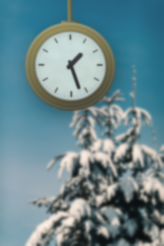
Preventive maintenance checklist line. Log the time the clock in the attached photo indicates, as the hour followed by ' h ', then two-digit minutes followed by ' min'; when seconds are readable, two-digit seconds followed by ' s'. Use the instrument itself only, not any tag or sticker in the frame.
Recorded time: 1 h 27 min
